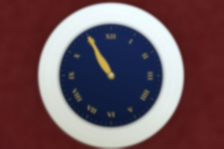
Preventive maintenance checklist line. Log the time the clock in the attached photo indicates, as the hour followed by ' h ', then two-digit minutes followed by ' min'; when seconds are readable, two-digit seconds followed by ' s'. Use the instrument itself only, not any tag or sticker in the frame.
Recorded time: 10 h 55 min
